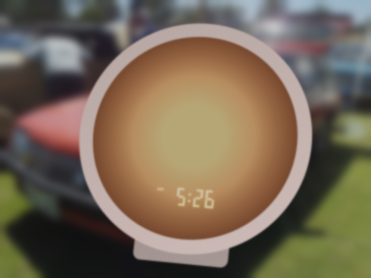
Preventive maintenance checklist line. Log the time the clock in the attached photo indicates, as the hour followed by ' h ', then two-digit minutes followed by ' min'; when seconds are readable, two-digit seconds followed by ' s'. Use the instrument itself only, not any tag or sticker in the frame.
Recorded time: 5 h 26 min
